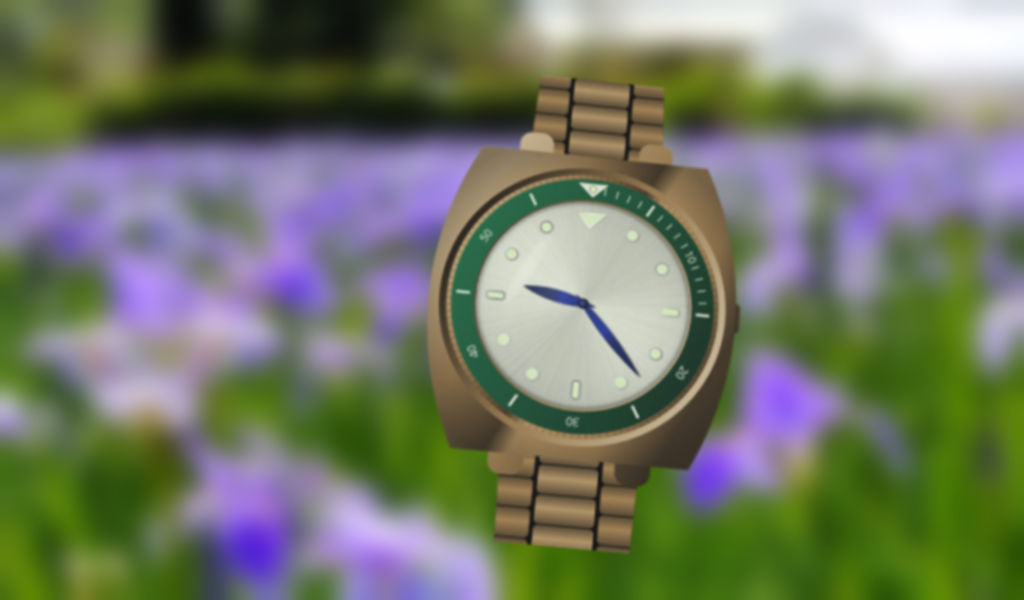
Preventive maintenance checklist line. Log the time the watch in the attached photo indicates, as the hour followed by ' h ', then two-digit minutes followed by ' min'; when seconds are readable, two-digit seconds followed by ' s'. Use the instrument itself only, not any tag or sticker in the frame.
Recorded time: 9 h 23 min
